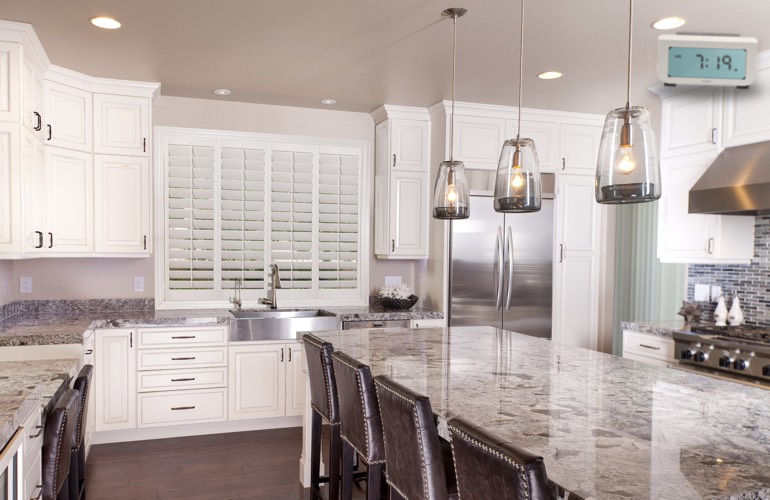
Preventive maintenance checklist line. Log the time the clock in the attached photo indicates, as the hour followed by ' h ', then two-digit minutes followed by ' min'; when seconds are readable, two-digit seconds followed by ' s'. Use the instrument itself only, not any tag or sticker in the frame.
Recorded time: 7 h 19 min
